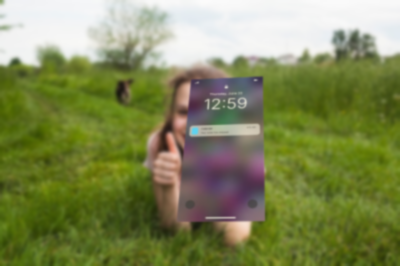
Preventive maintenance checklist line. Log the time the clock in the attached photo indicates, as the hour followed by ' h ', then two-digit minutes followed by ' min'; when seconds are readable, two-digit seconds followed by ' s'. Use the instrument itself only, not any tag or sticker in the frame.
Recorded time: 12 h 59 min
